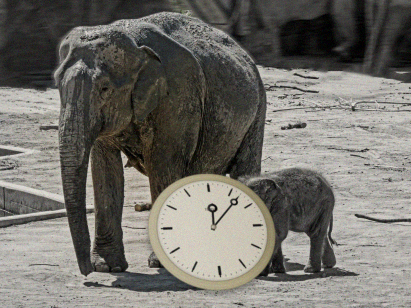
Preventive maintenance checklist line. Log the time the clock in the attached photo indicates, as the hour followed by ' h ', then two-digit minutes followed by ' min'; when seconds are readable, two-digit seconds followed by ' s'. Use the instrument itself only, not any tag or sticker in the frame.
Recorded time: 12 h 07 min
